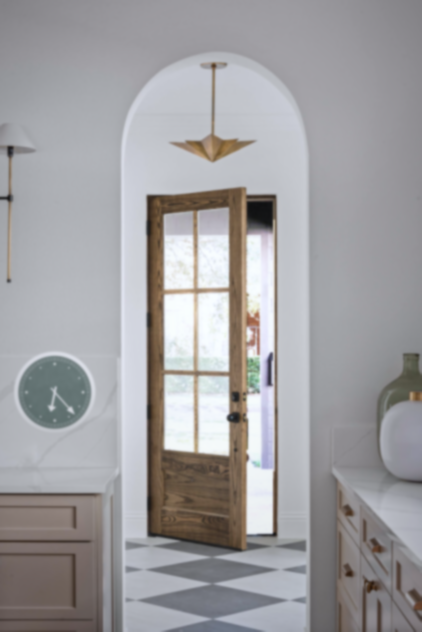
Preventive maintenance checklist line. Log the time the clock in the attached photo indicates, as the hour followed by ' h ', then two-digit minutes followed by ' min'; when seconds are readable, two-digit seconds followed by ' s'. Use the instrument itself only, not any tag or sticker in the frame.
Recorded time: 6 h 23 min
